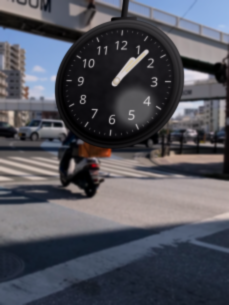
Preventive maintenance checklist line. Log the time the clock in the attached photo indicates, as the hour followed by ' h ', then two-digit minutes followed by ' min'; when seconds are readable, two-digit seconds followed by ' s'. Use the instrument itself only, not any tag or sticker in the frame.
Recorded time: 1 h 07 min
